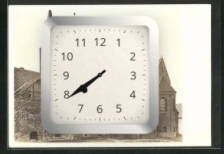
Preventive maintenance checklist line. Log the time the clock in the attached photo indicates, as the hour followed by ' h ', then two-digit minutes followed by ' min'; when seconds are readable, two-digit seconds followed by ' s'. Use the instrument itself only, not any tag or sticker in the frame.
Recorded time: 7 h 39 min
